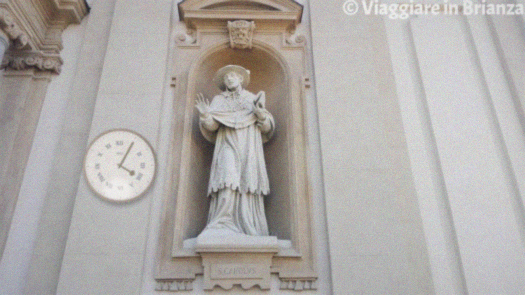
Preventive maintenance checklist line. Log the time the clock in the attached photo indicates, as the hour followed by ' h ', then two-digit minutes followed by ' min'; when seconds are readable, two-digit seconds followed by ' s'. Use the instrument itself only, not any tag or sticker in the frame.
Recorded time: 4 h 05 min
